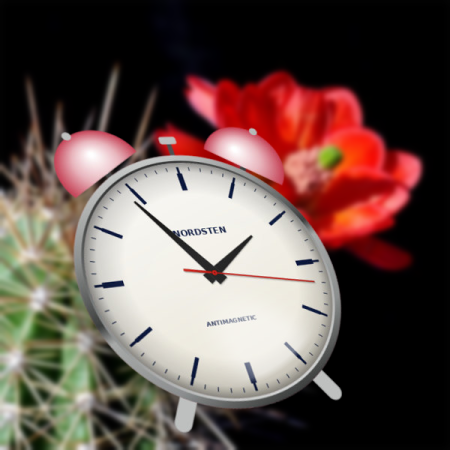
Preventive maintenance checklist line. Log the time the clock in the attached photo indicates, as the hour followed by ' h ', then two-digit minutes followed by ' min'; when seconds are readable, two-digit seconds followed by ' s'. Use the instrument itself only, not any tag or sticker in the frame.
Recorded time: 1 h 54 min 17 s
